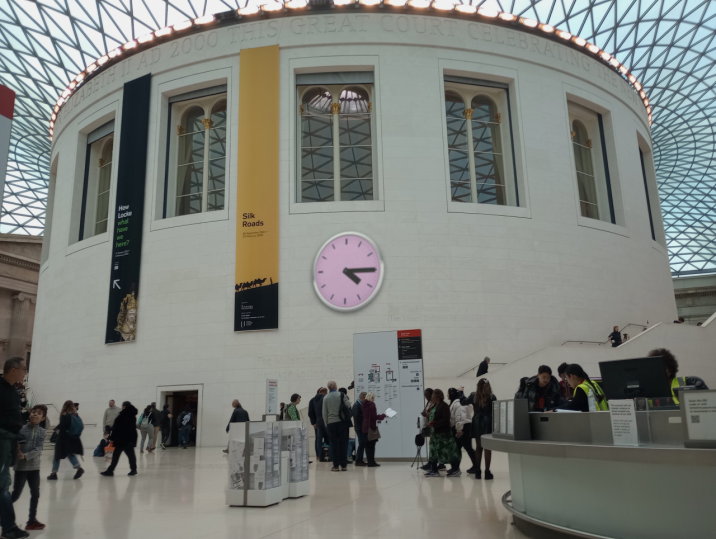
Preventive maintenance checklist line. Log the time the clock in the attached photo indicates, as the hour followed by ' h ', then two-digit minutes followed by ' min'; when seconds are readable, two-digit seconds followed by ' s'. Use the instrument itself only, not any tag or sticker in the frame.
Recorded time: 4 h 15 min
